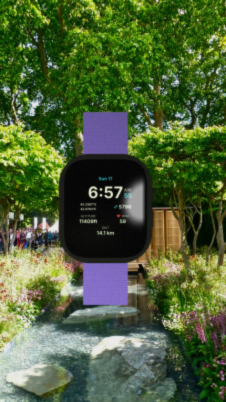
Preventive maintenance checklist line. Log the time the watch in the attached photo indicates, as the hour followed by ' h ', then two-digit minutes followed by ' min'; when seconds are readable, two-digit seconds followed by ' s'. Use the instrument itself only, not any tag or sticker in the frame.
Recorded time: 6 h 57 min
